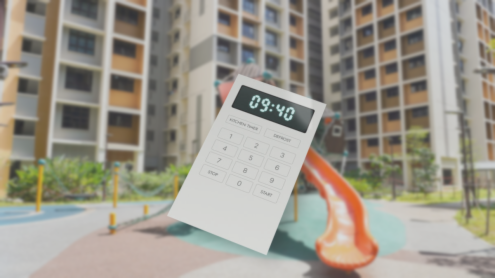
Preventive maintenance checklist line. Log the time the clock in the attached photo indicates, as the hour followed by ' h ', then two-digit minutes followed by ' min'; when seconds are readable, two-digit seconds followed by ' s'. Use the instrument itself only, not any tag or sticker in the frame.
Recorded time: 9 h 40 min
